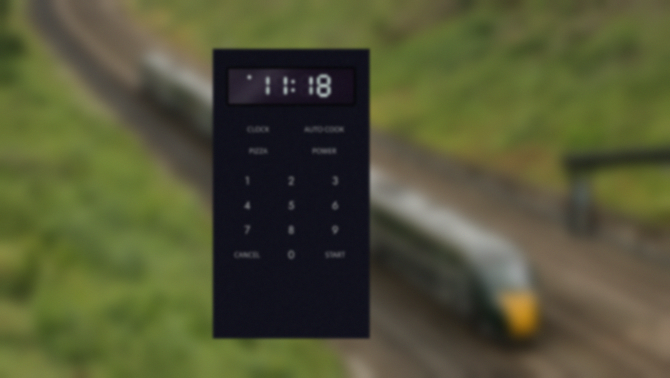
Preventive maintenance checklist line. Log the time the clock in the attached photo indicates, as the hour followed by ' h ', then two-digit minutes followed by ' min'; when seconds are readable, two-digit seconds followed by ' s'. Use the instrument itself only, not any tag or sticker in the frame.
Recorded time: 11 h 18 min
